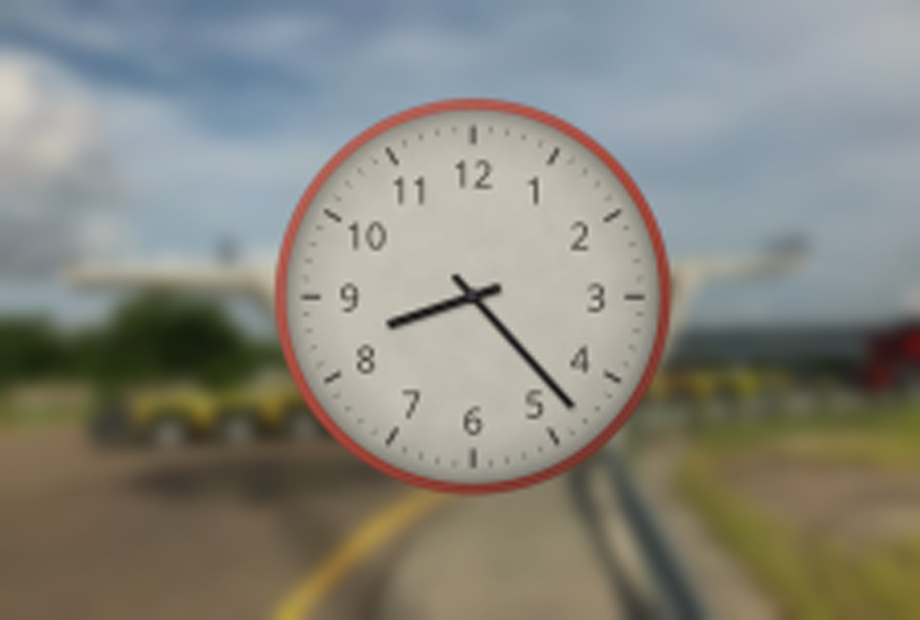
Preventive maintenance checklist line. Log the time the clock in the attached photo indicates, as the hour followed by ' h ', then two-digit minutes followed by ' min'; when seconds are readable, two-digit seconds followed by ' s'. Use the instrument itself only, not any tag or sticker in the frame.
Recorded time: 8 h 23 min
